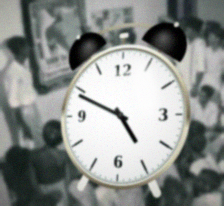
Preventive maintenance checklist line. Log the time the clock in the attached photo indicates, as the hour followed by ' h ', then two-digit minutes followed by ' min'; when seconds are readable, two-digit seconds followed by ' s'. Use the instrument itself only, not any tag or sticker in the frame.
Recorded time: 4 h 49 min
